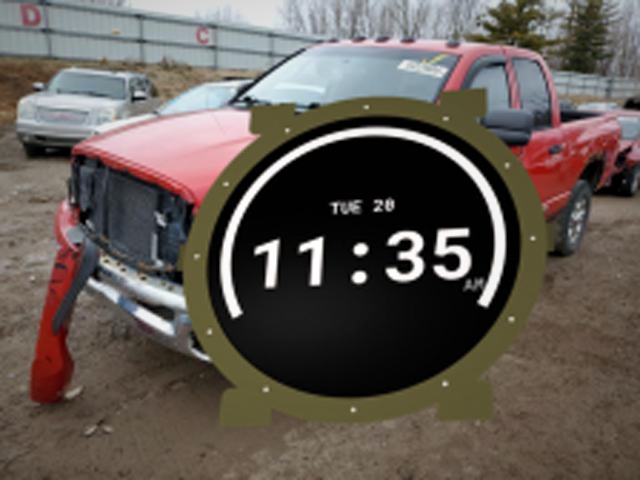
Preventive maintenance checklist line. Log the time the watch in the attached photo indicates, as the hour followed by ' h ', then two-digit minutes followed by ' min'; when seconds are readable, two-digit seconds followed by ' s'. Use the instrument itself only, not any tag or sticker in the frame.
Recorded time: 11 h 35 min
